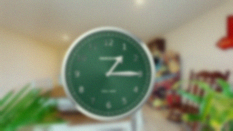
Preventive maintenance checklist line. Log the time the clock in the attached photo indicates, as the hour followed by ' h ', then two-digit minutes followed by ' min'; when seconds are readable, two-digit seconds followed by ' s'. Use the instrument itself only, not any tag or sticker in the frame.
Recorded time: 1 h 15 min
